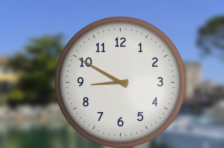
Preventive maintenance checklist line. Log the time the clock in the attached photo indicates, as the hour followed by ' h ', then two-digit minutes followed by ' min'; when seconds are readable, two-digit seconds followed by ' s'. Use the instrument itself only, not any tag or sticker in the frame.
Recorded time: 8 h 50 min
